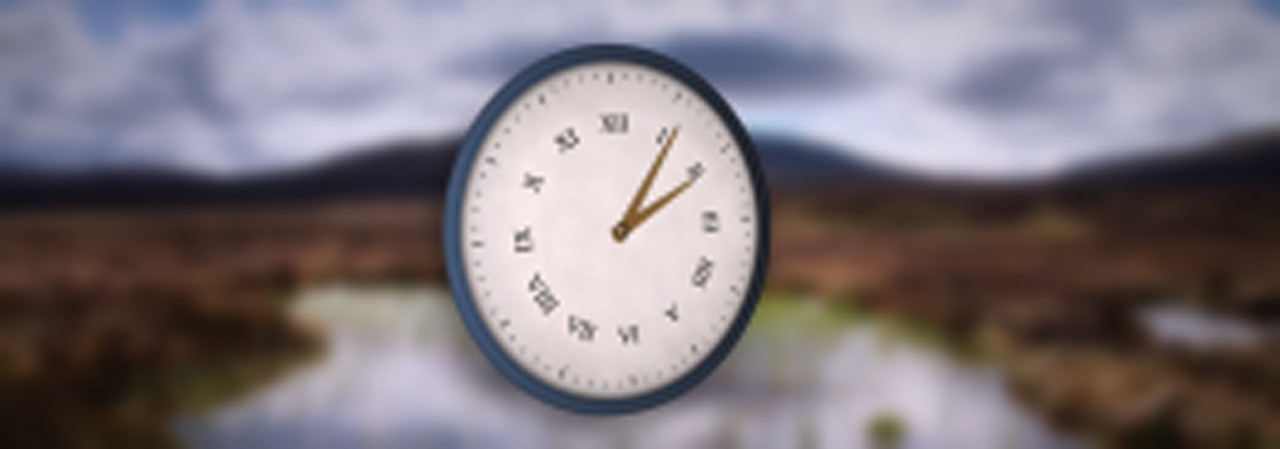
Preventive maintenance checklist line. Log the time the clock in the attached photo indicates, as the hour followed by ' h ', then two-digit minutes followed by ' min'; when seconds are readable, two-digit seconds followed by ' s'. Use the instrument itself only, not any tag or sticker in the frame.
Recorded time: 2 h 06 min
